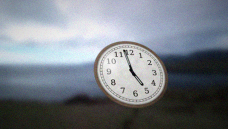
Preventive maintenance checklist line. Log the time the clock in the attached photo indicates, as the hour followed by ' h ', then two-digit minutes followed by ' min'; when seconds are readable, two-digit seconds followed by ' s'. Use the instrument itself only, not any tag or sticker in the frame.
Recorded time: 4 h 58 min
